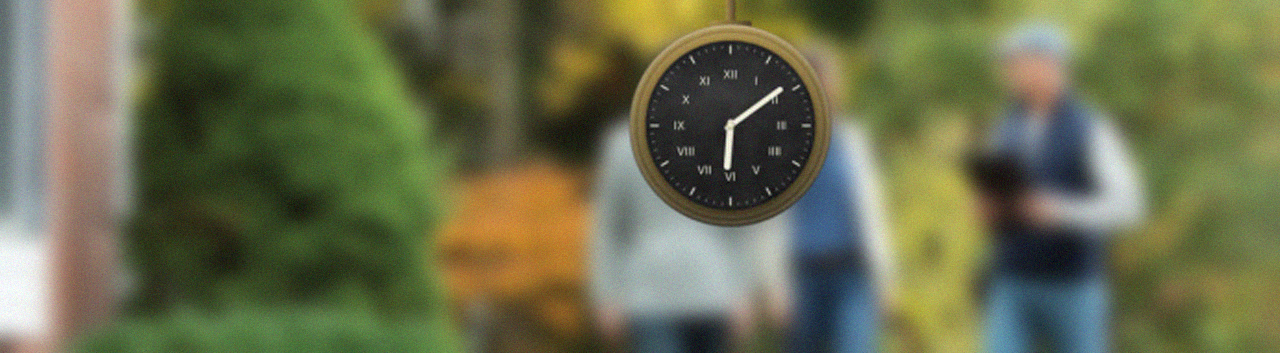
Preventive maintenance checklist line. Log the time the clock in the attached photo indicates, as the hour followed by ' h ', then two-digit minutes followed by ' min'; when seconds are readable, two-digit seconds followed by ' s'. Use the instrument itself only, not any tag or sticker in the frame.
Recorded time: 6 h 09 min
